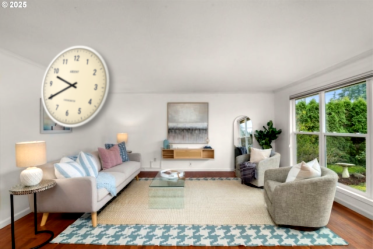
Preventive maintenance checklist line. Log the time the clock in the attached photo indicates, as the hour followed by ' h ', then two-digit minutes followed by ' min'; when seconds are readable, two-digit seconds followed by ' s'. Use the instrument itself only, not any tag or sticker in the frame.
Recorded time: 9 h 40 min
